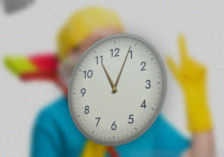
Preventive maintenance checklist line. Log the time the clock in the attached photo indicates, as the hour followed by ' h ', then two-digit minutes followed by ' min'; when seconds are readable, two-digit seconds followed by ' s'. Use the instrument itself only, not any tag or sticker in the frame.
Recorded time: 11 h 04 min
